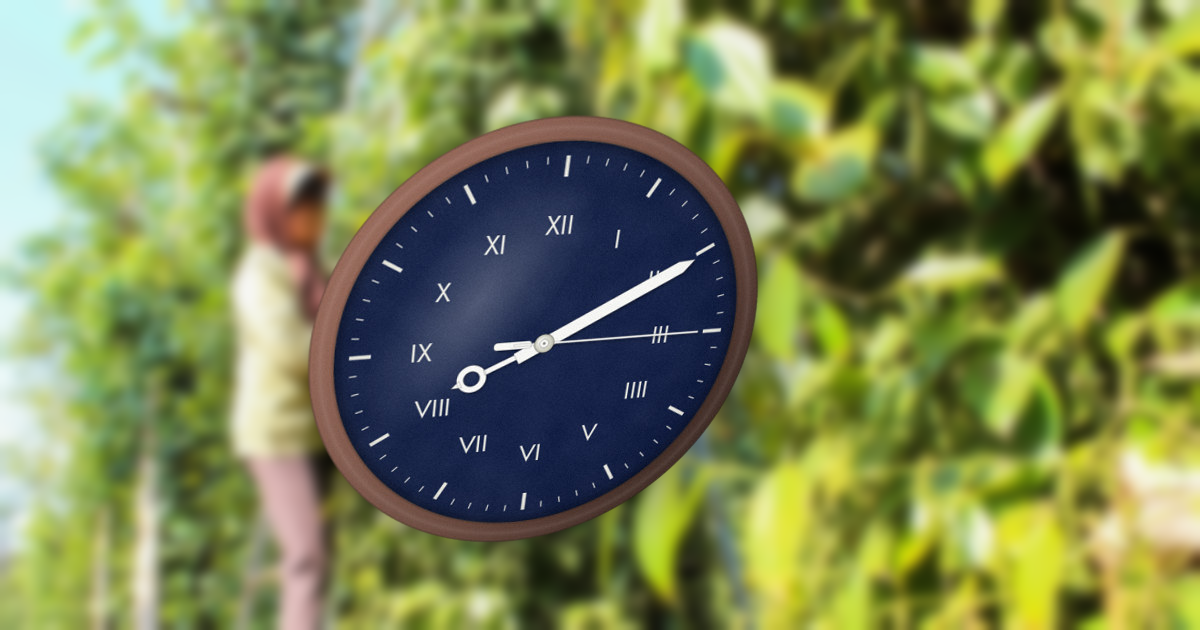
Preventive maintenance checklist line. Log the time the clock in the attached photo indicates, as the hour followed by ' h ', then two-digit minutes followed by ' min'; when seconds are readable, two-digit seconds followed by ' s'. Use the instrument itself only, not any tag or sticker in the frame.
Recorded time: 8 h 10 min 15 s
